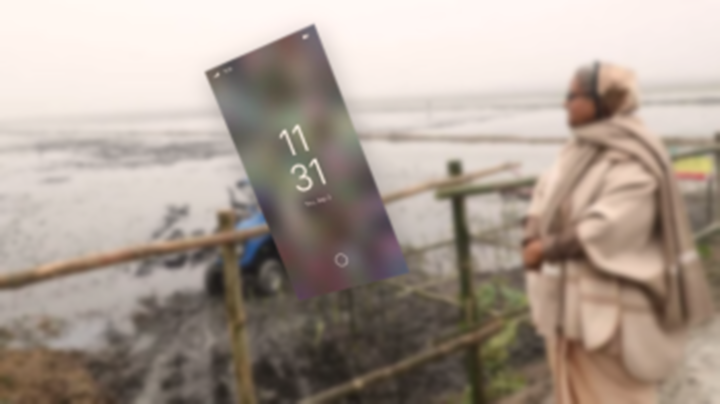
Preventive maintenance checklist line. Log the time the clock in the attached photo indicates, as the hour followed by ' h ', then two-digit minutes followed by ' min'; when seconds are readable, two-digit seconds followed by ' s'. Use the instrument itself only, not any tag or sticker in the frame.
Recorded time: 11 h 31 min
